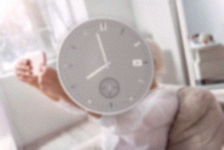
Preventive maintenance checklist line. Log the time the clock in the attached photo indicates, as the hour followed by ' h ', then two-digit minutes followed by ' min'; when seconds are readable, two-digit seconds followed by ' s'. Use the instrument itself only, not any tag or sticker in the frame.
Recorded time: 7 h 58 min
